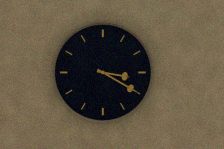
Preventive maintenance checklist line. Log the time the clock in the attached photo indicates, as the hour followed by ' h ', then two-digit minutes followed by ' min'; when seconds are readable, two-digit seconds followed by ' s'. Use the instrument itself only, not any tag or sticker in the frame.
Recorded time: 3 h 20 min
